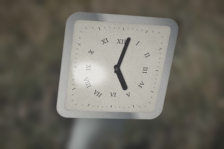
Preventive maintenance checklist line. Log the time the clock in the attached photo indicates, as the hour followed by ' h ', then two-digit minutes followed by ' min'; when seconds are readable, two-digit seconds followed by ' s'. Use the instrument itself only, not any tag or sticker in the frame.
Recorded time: 5 h 02 min
